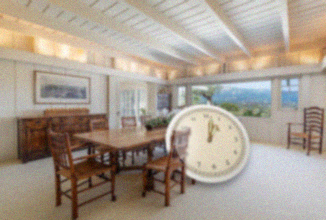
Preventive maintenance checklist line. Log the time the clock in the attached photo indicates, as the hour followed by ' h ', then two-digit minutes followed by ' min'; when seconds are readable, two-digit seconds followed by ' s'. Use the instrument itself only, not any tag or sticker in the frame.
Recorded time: 1 h 02 min
